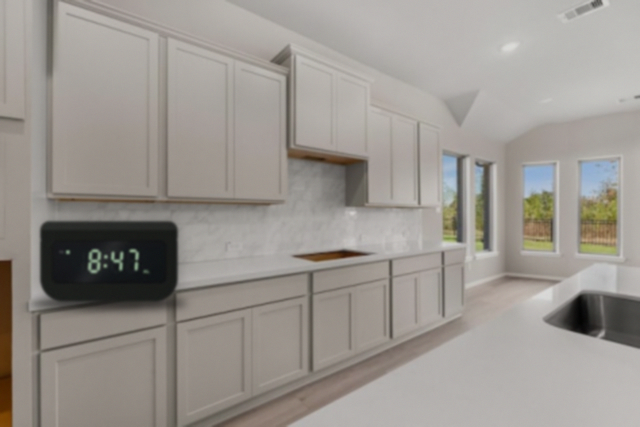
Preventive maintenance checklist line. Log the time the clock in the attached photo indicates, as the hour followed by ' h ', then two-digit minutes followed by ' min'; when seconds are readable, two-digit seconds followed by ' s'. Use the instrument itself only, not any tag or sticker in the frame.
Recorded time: 8 h 47 min
